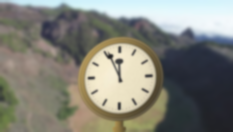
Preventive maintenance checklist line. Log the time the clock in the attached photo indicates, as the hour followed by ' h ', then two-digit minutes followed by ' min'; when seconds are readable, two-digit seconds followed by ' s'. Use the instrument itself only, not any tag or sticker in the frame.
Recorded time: 11 h 56 min
